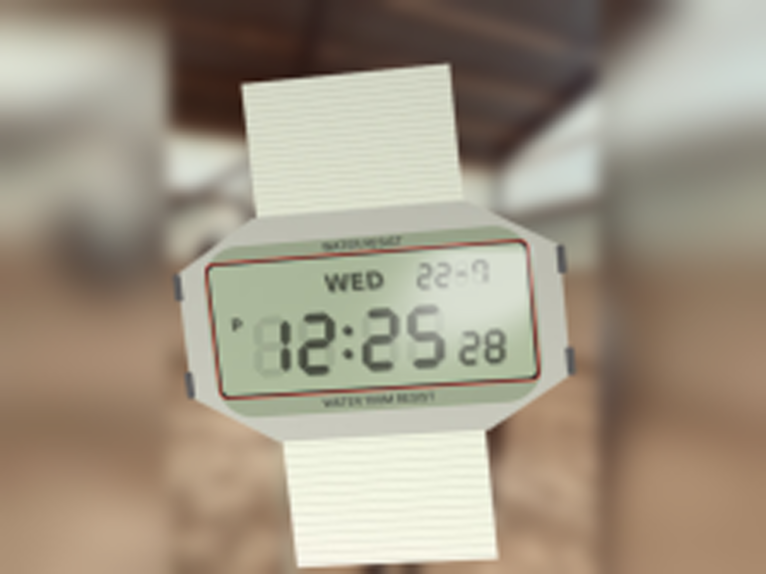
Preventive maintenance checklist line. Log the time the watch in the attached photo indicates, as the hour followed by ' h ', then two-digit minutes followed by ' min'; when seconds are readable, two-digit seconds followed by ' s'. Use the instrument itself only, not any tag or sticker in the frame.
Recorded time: 12 h 25 min 28 s
